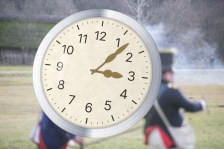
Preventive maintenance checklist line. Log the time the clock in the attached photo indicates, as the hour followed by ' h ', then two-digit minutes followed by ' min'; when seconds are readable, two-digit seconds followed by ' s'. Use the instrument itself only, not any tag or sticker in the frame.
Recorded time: 3 h 07 min
